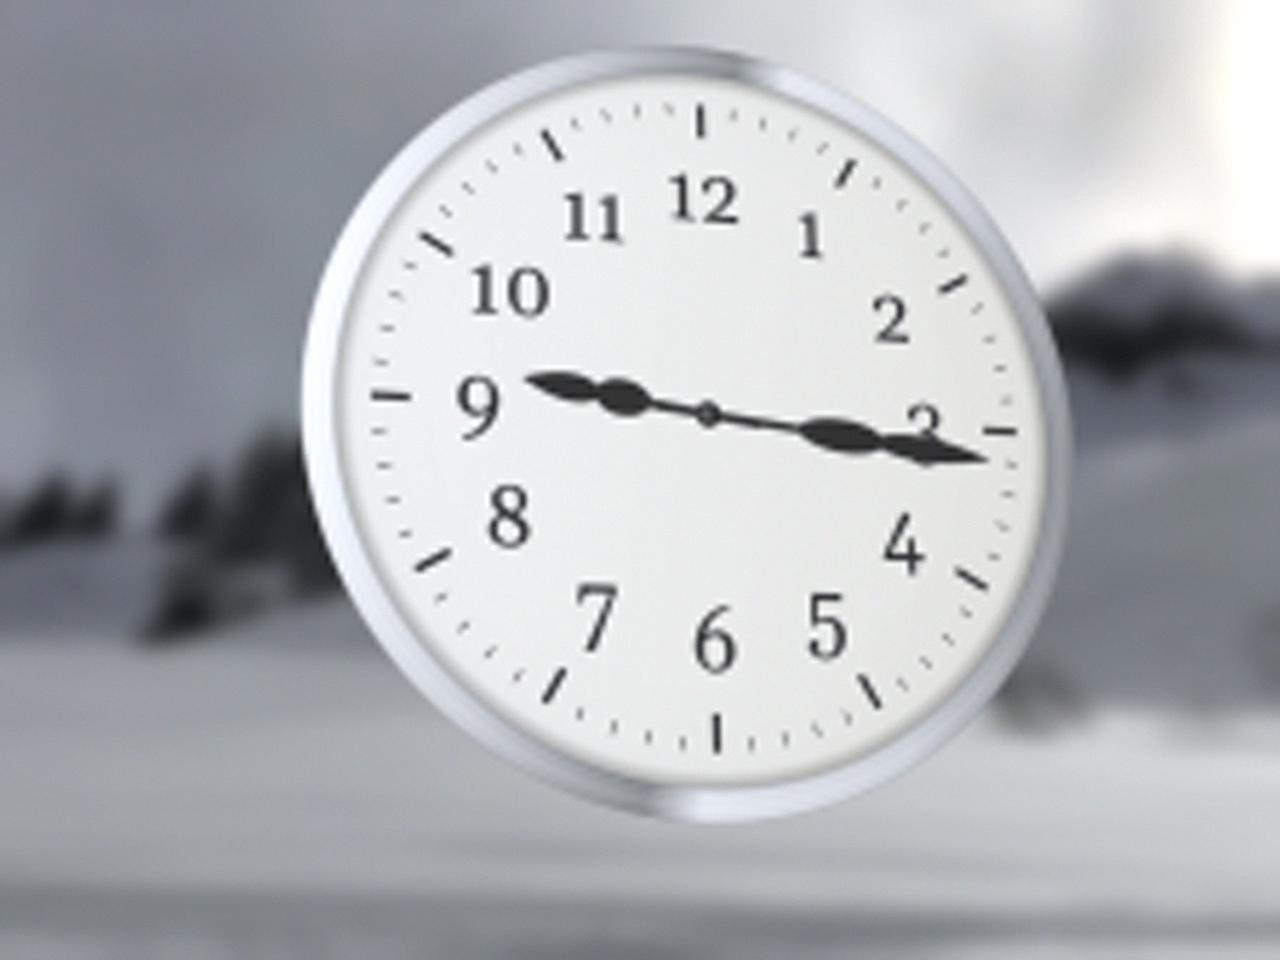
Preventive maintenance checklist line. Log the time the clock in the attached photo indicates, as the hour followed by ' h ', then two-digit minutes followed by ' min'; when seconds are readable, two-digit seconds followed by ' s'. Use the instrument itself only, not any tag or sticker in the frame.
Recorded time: 9 h 16 min
